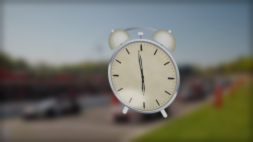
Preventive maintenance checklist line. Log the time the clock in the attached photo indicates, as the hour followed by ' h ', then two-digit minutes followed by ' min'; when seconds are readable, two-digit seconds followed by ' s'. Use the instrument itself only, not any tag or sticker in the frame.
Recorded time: 5 h 59 min
